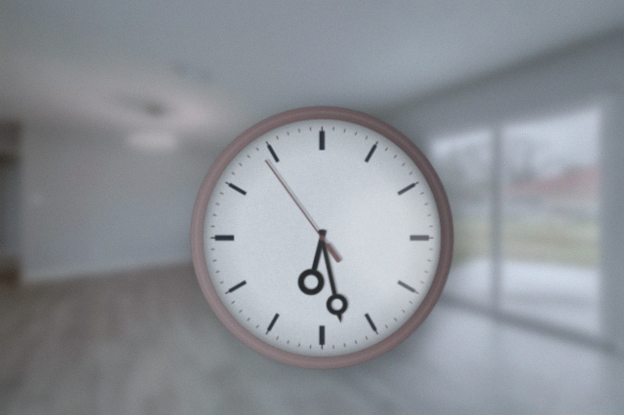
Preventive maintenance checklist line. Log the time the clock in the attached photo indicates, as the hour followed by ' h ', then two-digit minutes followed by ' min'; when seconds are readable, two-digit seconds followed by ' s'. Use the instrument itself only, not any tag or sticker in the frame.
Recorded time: 6 h 27 min 54 s
